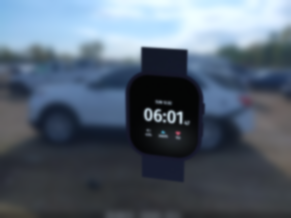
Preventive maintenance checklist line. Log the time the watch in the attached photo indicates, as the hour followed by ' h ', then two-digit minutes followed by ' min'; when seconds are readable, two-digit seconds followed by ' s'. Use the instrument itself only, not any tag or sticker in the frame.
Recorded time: 6 h 01 min
